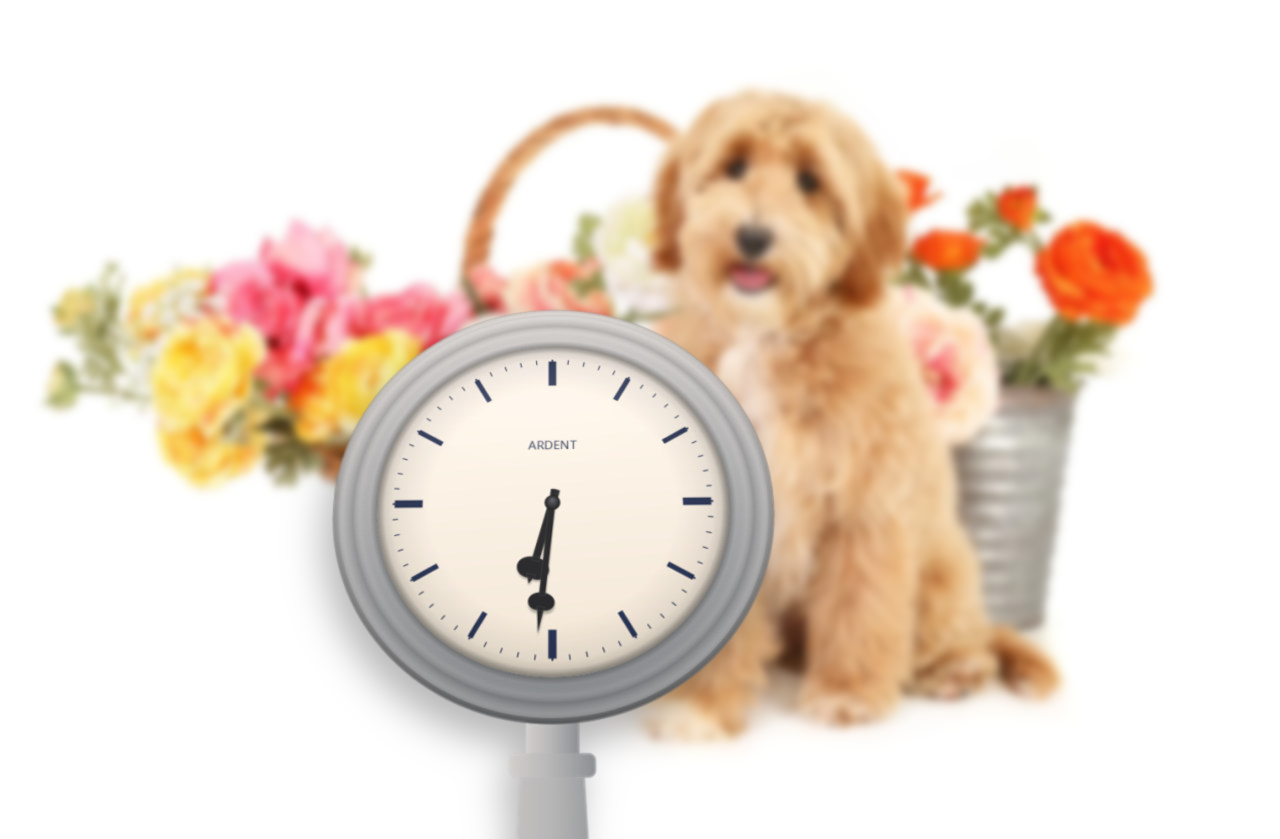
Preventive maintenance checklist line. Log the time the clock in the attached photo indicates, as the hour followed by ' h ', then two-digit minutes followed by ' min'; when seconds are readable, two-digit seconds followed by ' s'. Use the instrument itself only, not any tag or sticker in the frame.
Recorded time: 6 h 31 min
